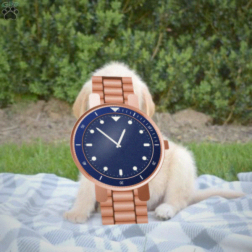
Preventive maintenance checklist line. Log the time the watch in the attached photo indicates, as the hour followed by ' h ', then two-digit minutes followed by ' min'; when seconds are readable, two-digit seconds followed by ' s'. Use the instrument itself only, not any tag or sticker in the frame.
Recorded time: 12 h 52 min
